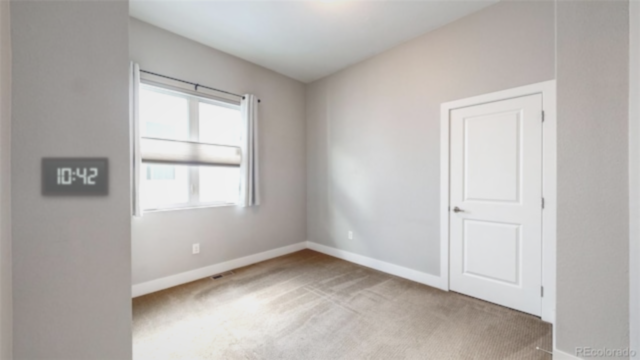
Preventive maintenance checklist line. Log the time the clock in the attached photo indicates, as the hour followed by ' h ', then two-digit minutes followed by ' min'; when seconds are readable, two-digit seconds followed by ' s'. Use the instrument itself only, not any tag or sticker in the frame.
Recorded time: 10 h 42 min
